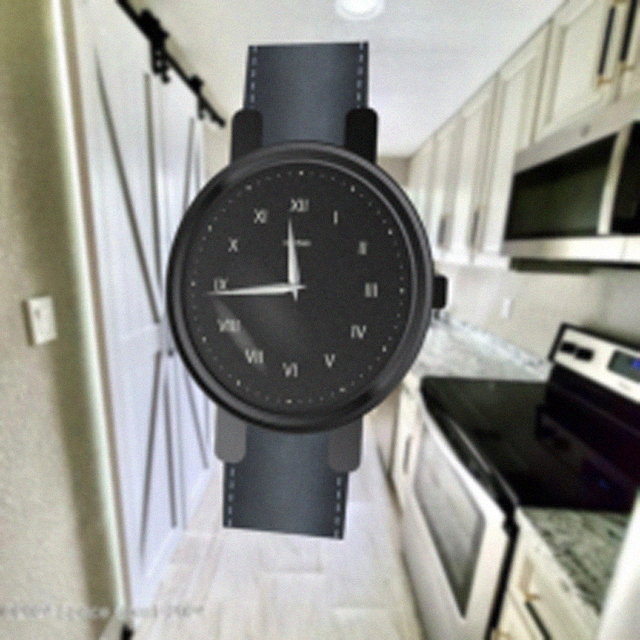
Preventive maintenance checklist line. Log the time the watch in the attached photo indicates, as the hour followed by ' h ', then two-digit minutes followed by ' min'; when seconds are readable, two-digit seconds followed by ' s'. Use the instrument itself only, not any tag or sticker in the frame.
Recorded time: 11 h 44 min
